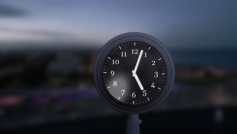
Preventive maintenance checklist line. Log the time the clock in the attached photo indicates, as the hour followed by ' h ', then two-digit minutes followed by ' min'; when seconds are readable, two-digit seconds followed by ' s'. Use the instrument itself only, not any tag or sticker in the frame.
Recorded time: 5 h 03 min
